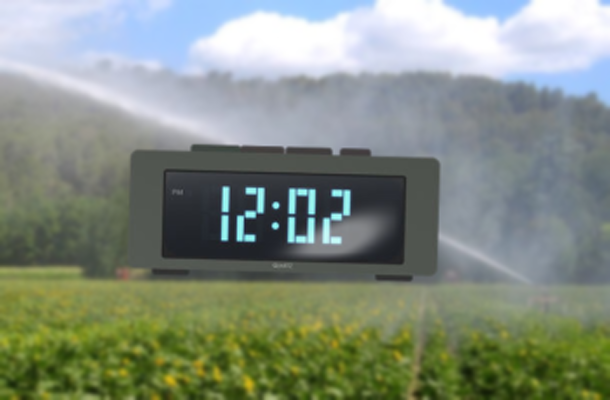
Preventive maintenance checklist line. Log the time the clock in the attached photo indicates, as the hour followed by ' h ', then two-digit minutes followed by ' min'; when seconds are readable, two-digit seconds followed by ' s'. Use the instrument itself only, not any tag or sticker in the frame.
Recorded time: 12 h 02 min
